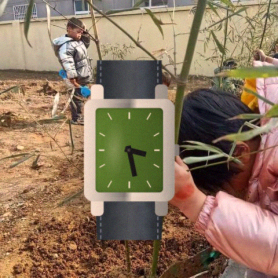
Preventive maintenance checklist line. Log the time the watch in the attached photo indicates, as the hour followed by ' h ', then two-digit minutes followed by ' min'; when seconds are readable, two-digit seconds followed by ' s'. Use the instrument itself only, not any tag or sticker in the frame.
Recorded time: 3 h 28 min
